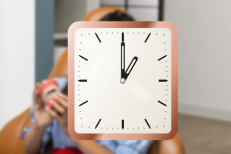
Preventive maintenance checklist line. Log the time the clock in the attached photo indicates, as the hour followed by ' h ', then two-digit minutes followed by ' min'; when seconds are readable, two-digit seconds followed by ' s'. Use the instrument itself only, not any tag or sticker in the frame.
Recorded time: 1 h 00 min
